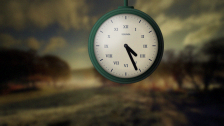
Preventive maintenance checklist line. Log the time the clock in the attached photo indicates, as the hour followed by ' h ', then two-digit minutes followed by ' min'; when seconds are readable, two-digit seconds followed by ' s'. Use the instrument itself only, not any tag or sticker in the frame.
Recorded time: 4 h 26 min
